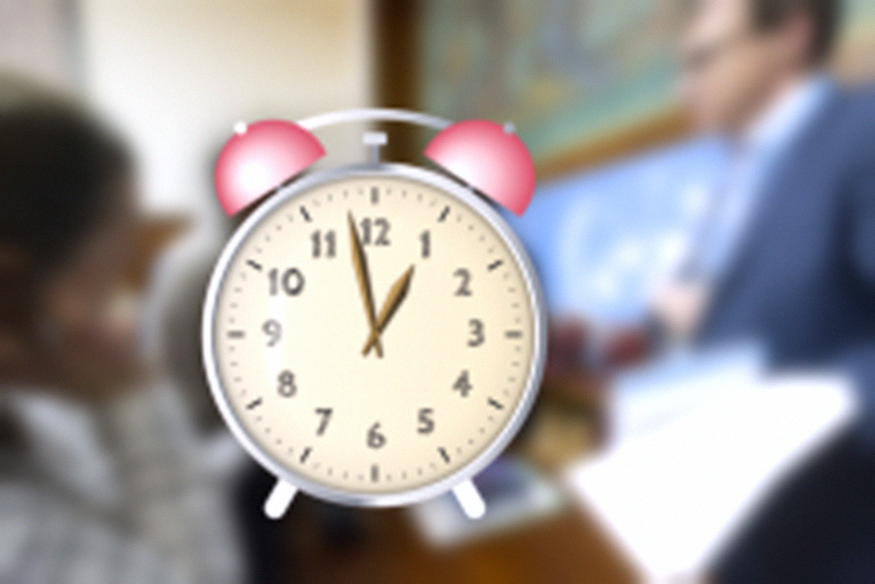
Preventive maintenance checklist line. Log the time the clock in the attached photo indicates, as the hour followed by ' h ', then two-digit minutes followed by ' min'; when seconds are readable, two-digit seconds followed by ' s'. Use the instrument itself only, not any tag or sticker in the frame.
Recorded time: 12 h 58 min
